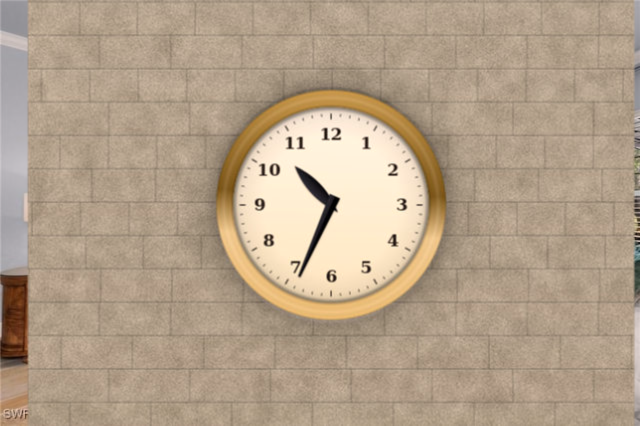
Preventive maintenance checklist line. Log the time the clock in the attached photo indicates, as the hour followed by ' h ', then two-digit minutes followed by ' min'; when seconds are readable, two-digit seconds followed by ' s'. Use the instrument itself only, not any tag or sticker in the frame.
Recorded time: 10 h 34 min
